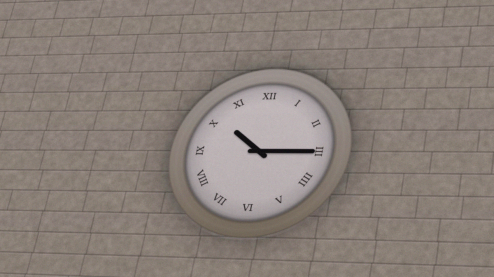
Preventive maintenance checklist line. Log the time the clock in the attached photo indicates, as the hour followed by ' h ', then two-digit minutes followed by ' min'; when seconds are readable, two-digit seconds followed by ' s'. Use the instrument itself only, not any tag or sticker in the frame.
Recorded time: 10 h 15 min
